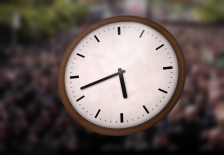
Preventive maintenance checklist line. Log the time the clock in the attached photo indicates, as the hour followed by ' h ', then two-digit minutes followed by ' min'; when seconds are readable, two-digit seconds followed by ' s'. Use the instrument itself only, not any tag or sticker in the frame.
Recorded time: 5 h 42 min
